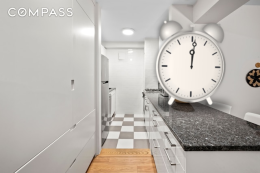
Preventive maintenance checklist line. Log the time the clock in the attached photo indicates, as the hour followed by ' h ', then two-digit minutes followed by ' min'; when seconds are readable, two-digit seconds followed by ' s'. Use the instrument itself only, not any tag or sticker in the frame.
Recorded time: 12 h 01 min
